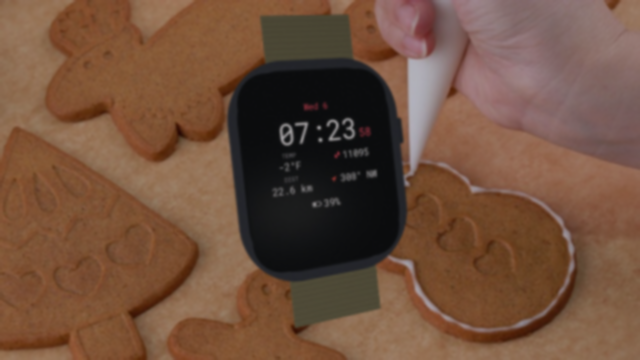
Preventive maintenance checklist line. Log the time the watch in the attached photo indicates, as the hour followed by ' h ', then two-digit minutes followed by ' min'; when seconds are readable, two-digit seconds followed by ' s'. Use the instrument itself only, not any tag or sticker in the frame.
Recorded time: 7 h 23 min
